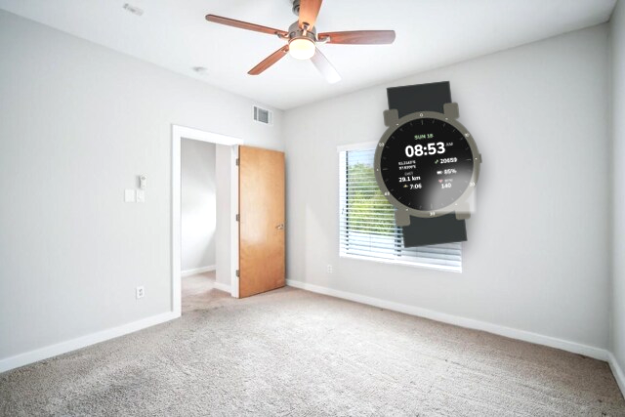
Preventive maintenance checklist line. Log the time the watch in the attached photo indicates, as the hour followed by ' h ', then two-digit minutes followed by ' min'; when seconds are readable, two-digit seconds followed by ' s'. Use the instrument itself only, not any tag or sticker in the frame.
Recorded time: 8 h 53 min
